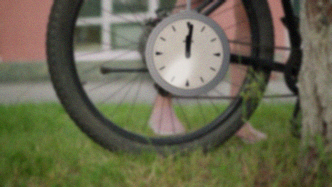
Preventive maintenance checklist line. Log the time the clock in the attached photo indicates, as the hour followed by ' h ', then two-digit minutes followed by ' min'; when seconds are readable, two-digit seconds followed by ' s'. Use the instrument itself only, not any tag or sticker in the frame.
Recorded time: 12 h 01 min
